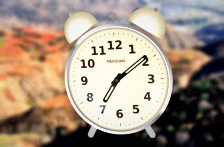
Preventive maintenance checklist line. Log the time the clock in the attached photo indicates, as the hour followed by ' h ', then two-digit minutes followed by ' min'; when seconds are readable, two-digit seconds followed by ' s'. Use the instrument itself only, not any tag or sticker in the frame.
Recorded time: 7 h 09 min
